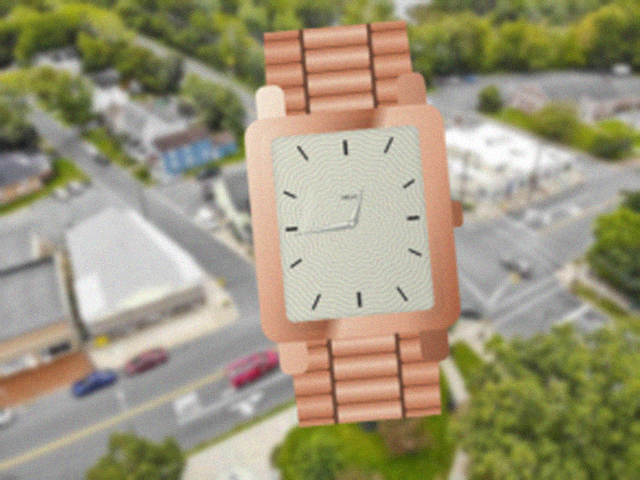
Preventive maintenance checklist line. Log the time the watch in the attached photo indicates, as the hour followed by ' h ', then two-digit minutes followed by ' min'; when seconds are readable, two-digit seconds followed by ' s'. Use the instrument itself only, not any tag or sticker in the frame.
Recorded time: 12 h 44 min
